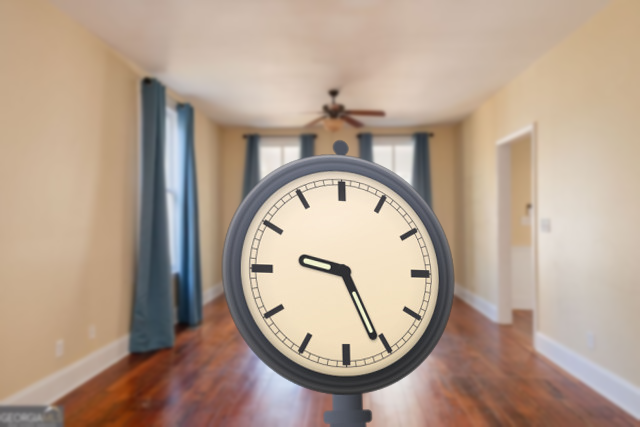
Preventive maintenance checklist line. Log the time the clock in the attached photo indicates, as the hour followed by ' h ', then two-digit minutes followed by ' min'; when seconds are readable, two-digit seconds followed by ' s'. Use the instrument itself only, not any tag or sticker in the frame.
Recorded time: 9 h 26 min
